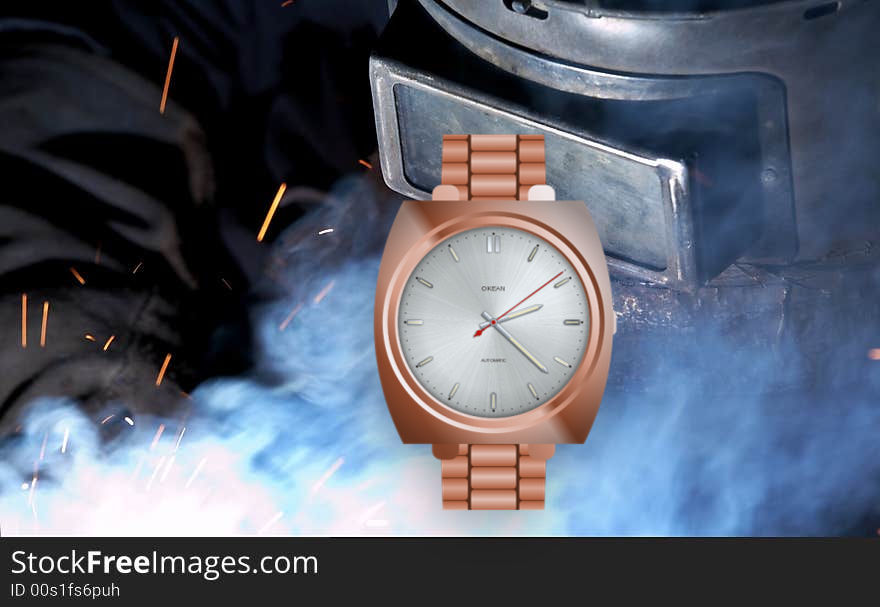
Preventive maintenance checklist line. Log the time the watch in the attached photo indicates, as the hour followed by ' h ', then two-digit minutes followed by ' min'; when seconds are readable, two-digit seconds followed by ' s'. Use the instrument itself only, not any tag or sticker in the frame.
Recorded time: 2 h 22 min 09 s
